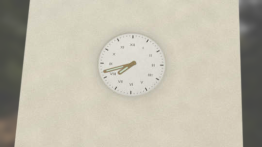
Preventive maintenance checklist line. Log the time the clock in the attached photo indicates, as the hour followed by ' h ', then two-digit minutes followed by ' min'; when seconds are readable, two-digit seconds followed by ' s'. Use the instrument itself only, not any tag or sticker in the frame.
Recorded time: 7 h 42 min
